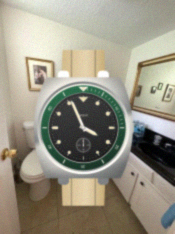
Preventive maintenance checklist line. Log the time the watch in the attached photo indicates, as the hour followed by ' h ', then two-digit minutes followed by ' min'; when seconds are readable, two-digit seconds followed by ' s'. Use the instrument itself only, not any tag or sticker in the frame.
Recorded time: 3 h 56 min
